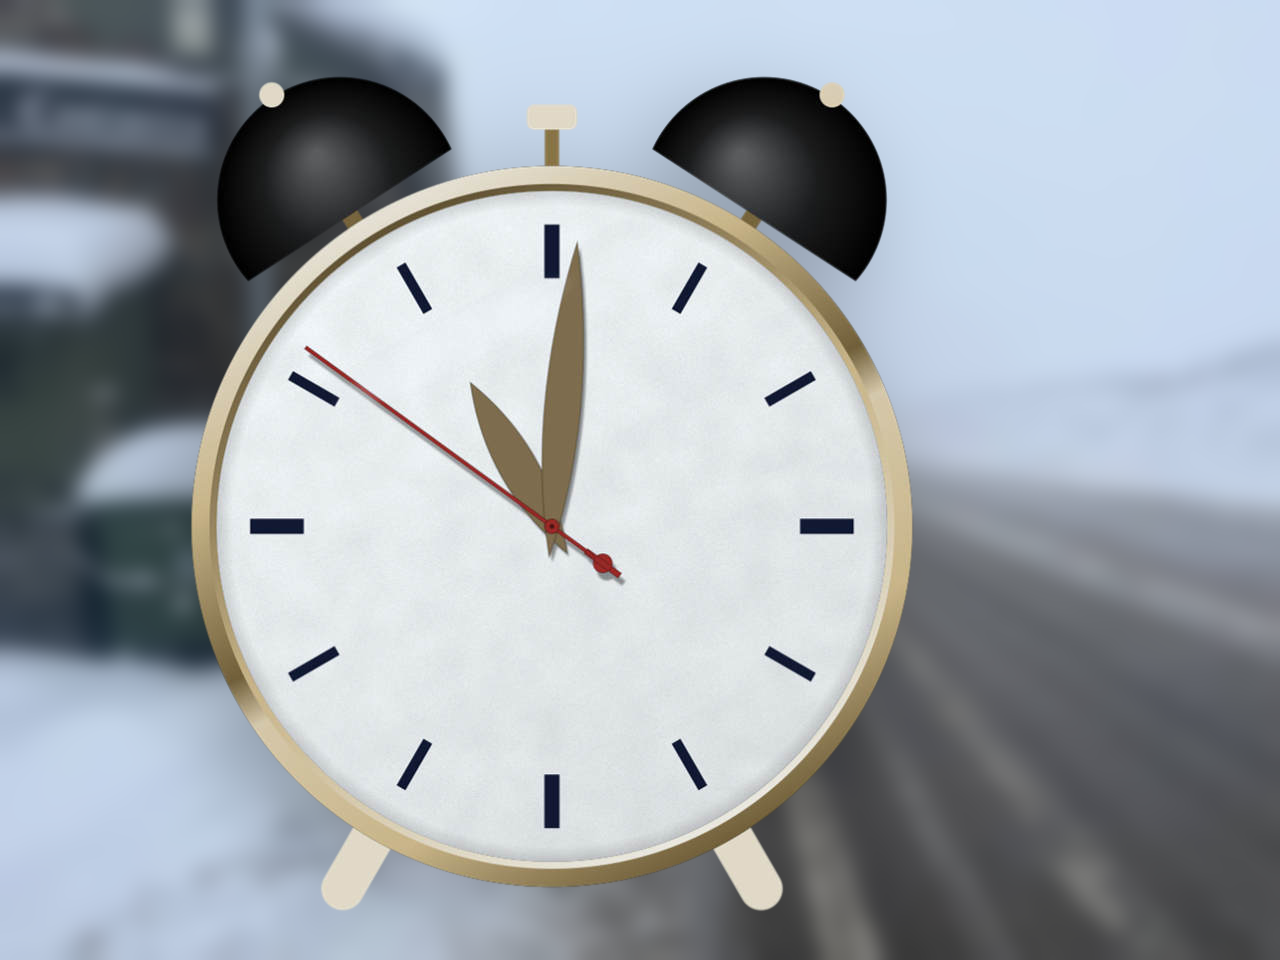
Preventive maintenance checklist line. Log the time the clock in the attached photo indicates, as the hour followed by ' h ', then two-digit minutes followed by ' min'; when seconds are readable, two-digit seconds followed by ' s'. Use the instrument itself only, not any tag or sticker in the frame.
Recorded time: 11 h 00 min 51 s
